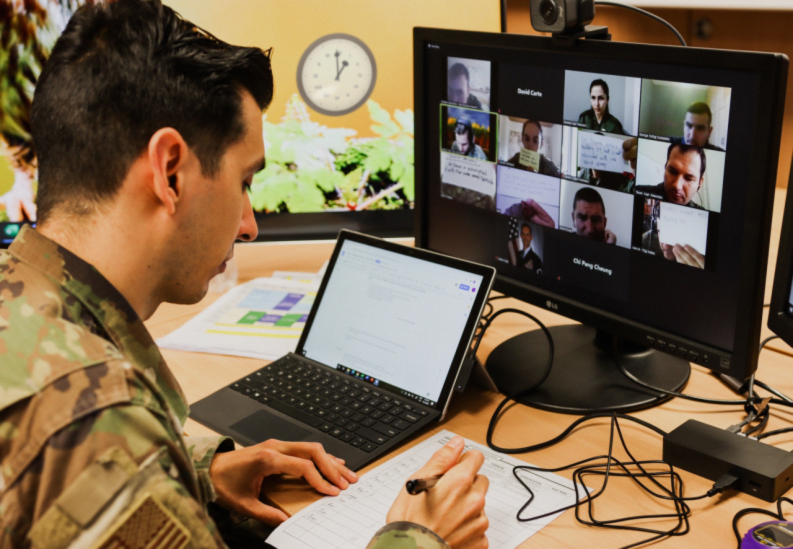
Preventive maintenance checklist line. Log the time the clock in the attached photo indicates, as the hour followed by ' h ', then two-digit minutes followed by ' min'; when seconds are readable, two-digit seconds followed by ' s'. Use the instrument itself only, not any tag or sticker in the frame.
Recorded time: 12 h 59 min
